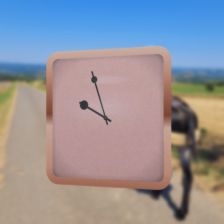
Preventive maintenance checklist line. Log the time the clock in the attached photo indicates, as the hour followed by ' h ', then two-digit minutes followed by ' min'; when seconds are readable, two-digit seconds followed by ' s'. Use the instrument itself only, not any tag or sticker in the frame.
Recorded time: 9 h 57 min
